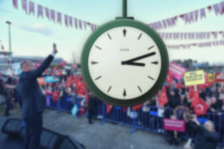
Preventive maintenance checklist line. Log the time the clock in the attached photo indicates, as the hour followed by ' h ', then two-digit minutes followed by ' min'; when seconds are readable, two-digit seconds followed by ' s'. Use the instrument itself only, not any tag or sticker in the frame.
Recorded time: 3 h 12 min
